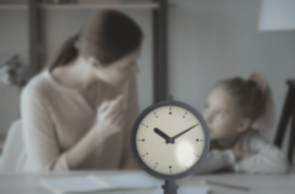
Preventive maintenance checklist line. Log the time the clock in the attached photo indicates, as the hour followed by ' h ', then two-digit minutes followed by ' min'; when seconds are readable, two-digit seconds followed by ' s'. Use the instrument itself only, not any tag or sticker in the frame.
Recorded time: 10 h 10 min
